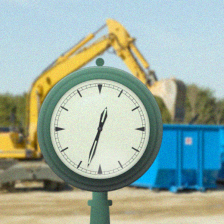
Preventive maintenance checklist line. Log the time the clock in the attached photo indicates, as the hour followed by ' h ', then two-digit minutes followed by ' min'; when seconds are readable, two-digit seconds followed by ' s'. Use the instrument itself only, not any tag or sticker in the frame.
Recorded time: 12 h 33 min
